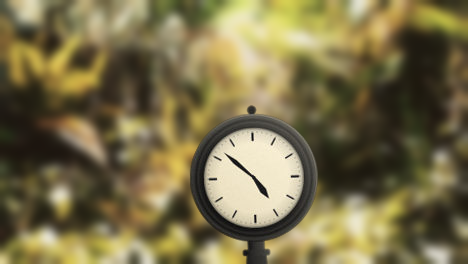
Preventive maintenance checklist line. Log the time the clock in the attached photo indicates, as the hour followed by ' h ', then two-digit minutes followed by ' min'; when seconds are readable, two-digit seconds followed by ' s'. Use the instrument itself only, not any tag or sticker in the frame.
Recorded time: 4 h 52 min
